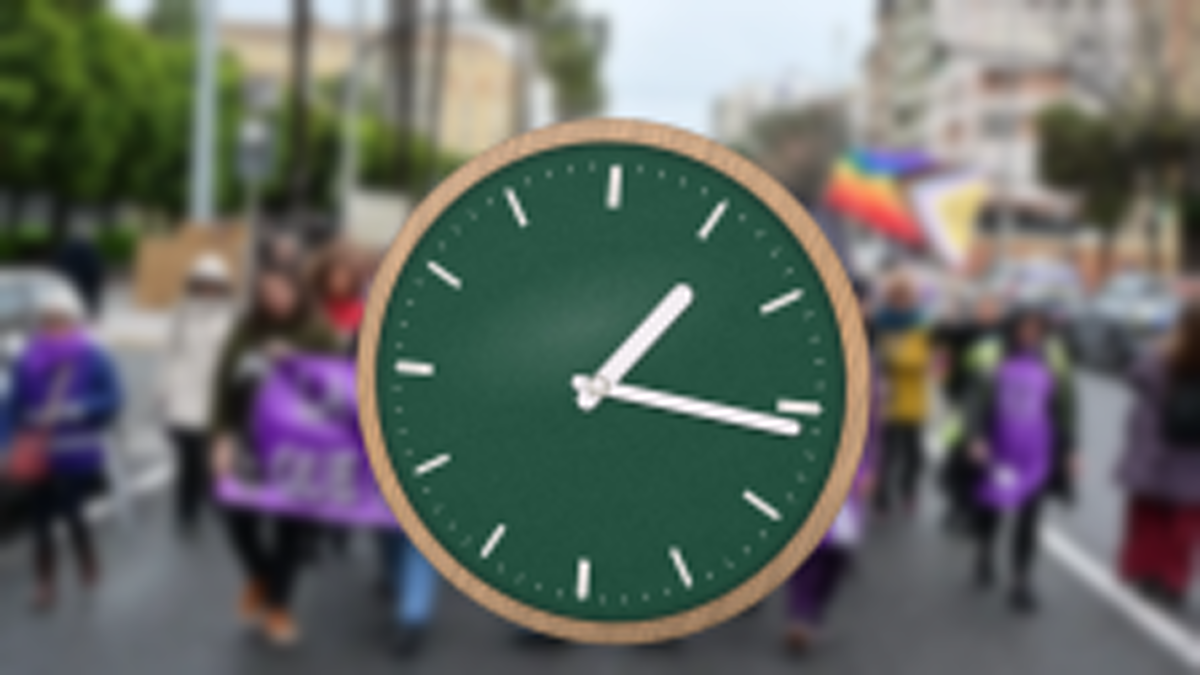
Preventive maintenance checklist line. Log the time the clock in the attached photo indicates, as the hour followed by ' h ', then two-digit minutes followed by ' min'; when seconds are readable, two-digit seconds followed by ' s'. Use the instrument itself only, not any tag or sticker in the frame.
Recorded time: 1 h 16 min
